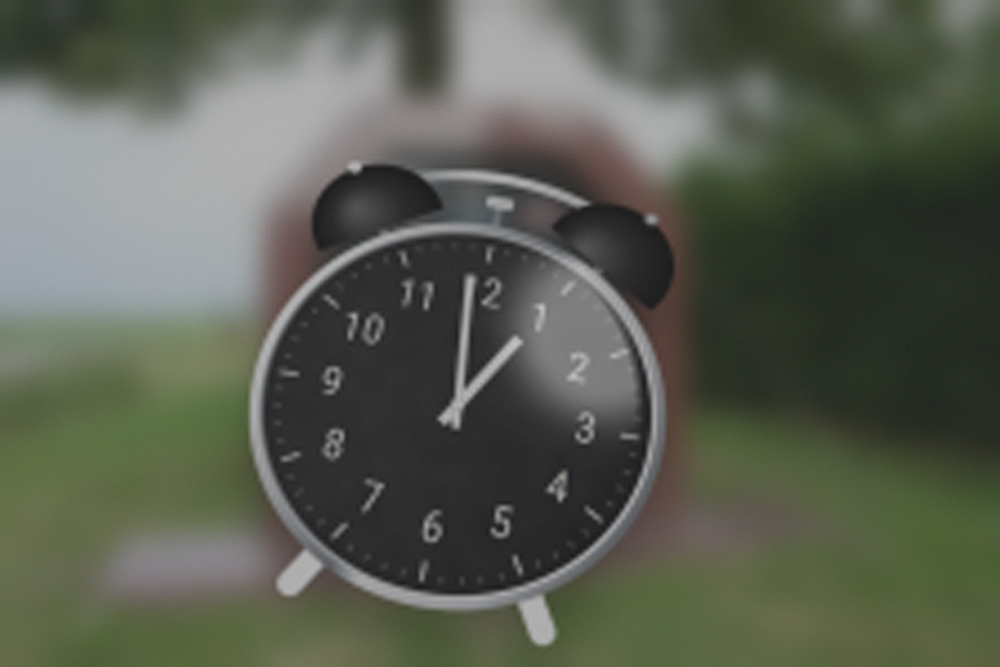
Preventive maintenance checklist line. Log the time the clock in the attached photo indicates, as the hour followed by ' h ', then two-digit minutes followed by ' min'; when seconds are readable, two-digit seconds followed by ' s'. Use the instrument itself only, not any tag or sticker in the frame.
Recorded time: 12 h 59 min
